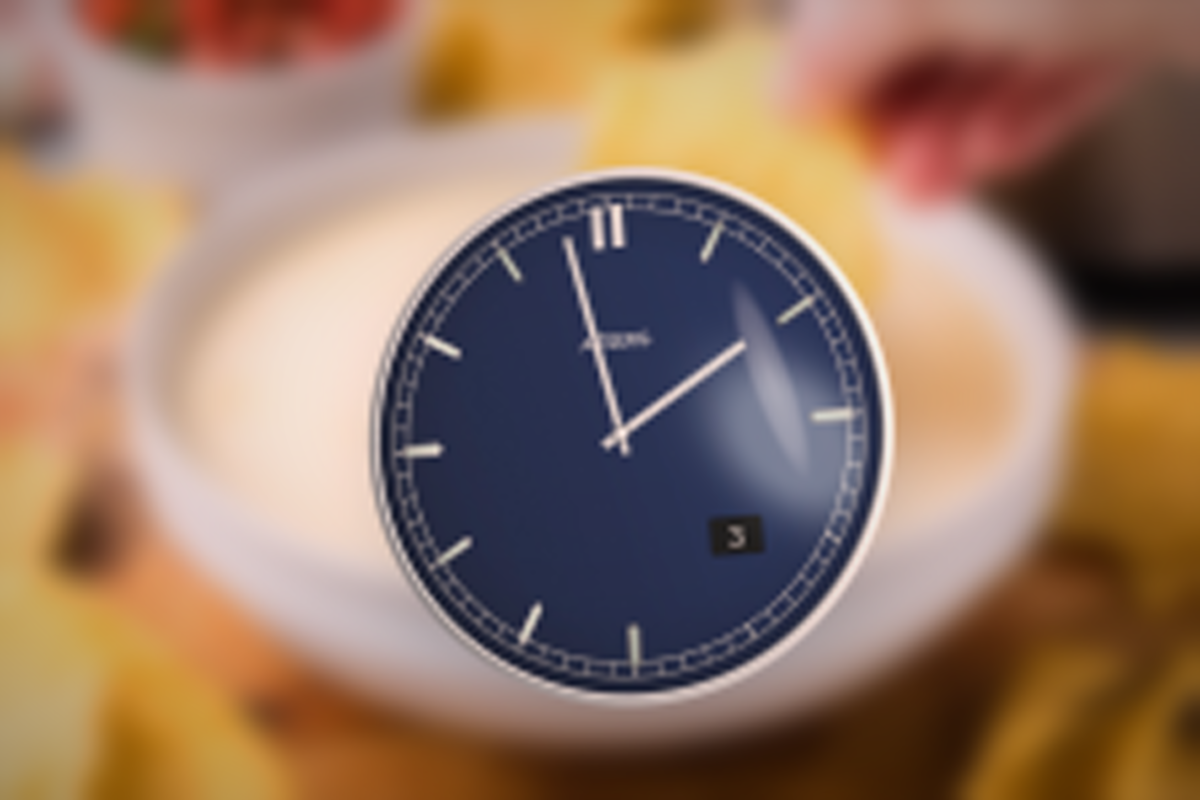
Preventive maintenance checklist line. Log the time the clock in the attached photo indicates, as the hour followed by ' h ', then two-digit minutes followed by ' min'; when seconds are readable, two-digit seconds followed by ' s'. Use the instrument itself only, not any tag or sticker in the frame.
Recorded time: 1 h 58 min
